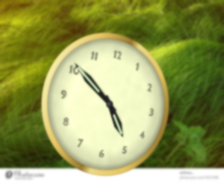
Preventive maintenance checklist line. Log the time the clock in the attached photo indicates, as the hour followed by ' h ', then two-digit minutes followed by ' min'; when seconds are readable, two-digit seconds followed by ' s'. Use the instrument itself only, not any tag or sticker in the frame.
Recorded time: 4 h 51 min
